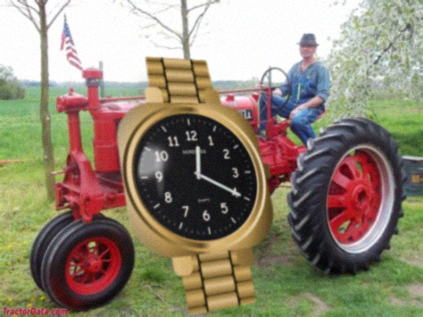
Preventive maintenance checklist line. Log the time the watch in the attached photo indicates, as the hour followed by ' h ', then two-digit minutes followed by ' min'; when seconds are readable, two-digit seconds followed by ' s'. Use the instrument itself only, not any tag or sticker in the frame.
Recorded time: 12 h 20 min
